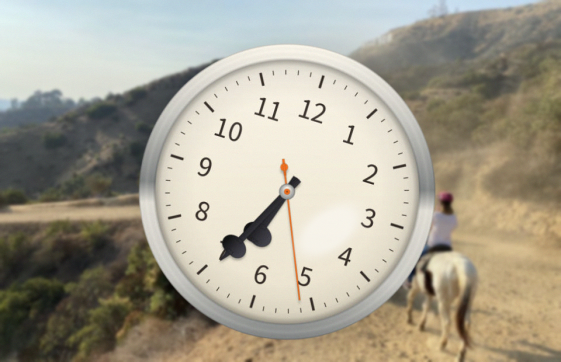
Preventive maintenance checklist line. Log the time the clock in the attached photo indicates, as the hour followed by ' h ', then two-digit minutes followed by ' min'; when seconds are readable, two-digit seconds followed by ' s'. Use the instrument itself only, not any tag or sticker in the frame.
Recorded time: 6 h 34 min 26 s
